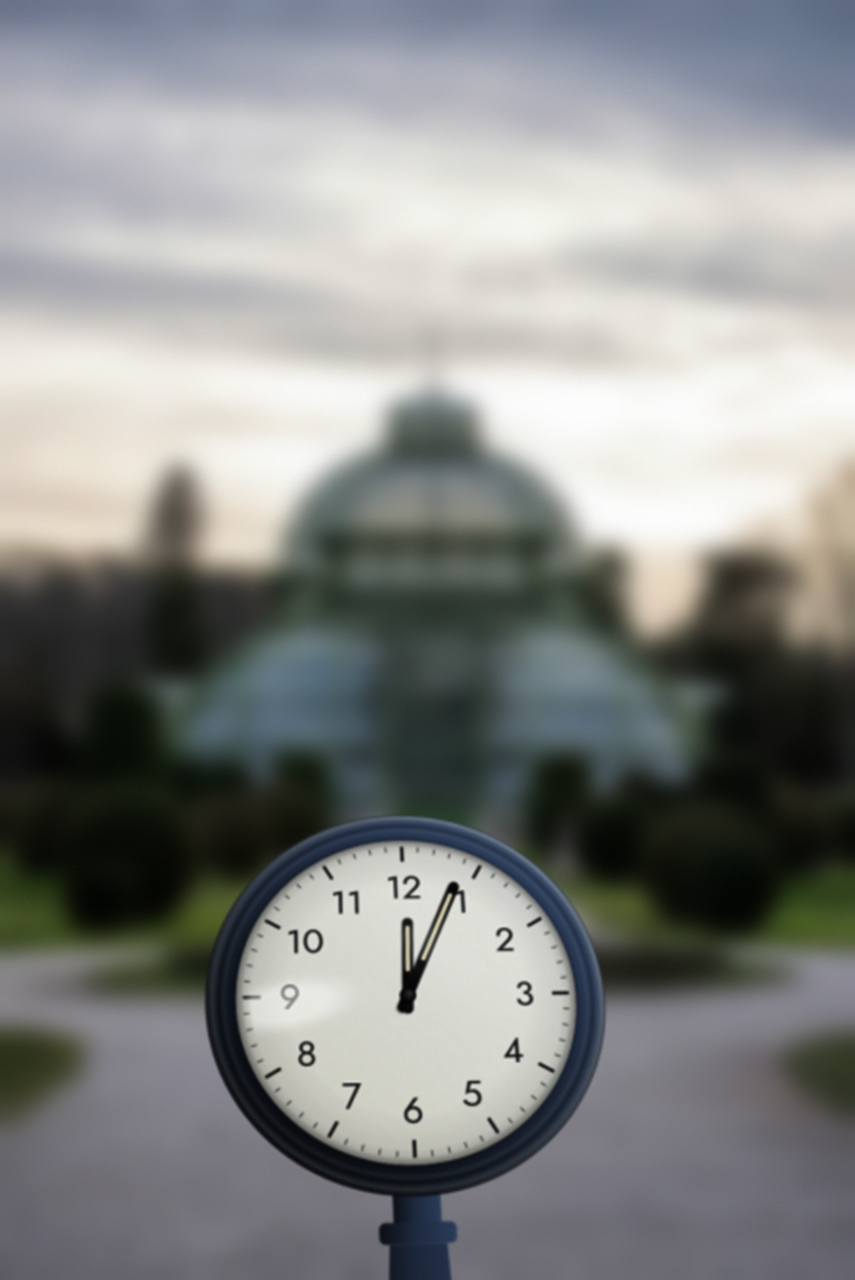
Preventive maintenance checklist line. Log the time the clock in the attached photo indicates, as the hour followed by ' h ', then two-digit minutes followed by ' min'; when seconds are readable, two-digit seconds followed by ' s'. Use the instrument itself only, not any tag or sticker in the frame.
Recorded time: 12 h 04 min
